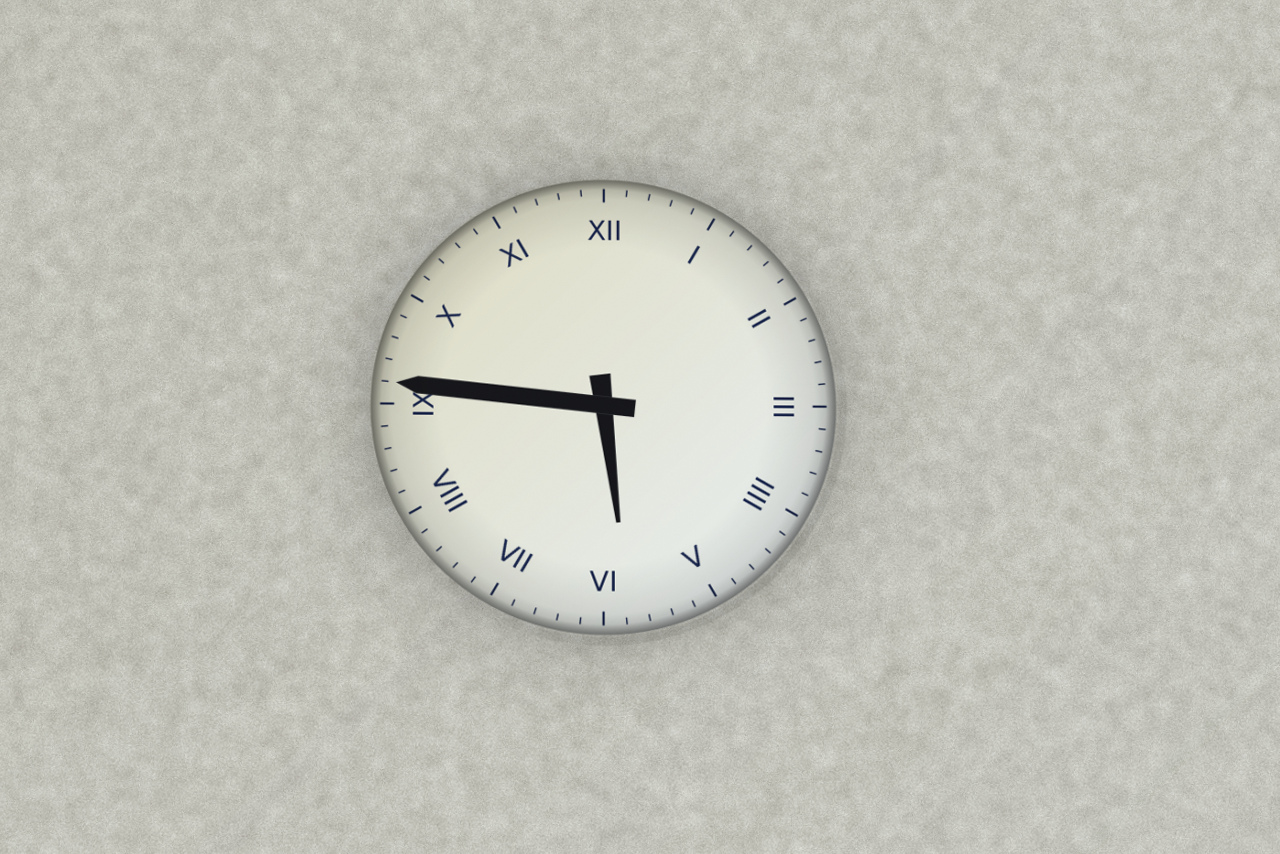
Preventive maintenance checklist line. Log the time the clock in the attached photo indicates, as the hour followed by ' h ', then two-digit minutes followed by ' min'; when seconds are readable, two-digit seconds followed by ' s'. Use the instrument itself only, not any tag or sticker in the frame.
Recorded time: 5 h 46 min
